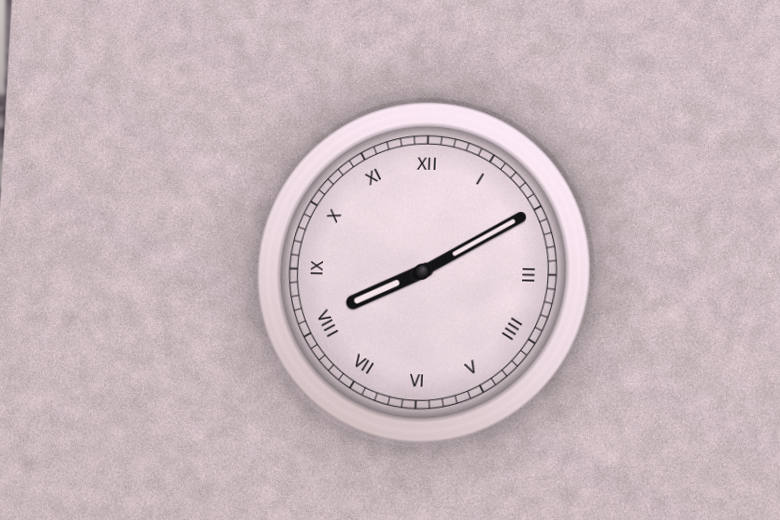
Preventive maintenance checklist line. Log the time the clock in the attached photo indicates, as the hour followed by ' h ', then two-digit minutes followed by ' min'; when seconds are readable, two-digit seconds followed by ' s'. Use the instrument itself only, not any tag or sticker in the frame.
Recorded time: 8 h 10 min
